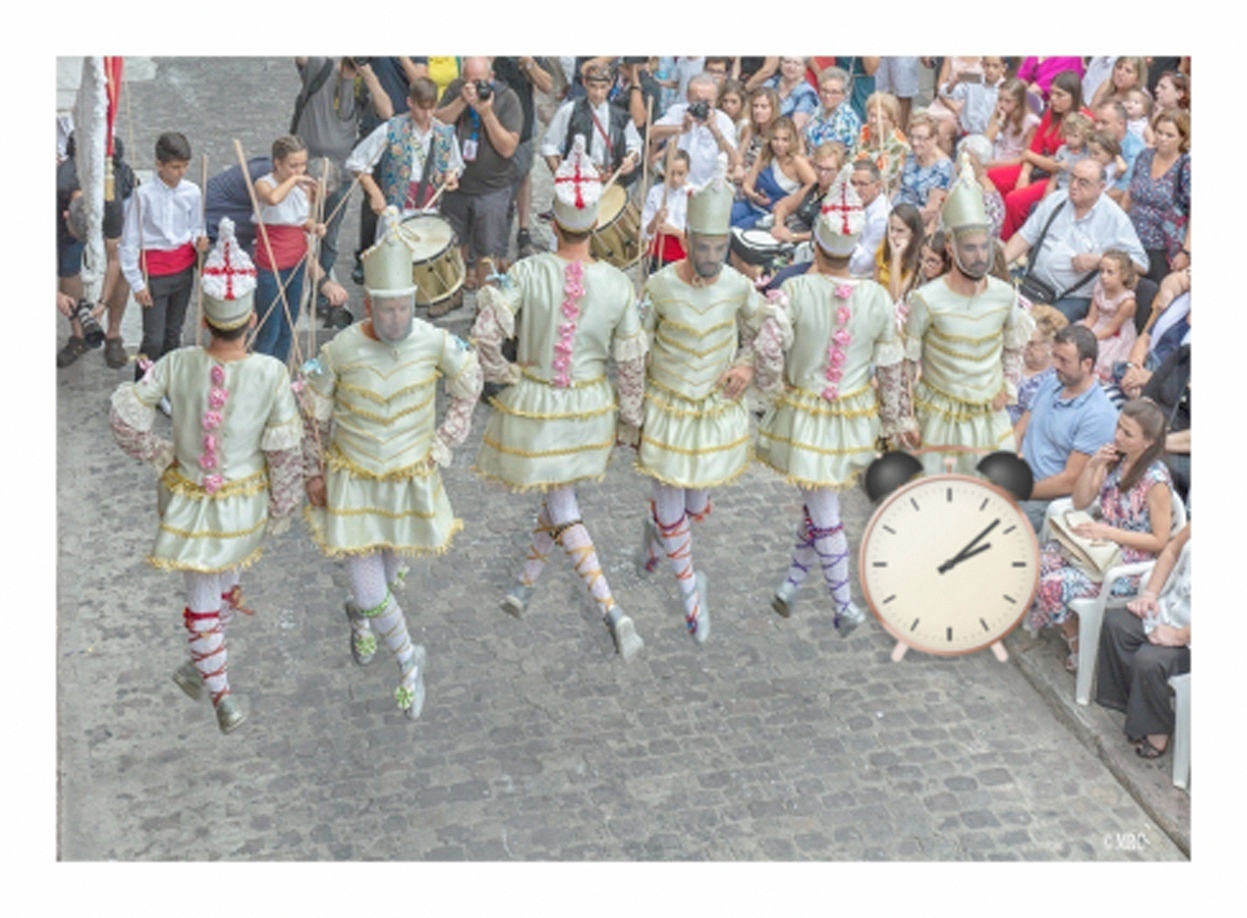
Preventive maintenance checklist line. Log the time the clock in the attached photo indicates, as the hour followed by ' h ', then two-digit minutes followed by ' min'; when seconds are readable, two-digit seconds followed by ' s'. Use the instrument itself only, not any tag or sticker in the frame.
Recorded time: 2 h 08 min
